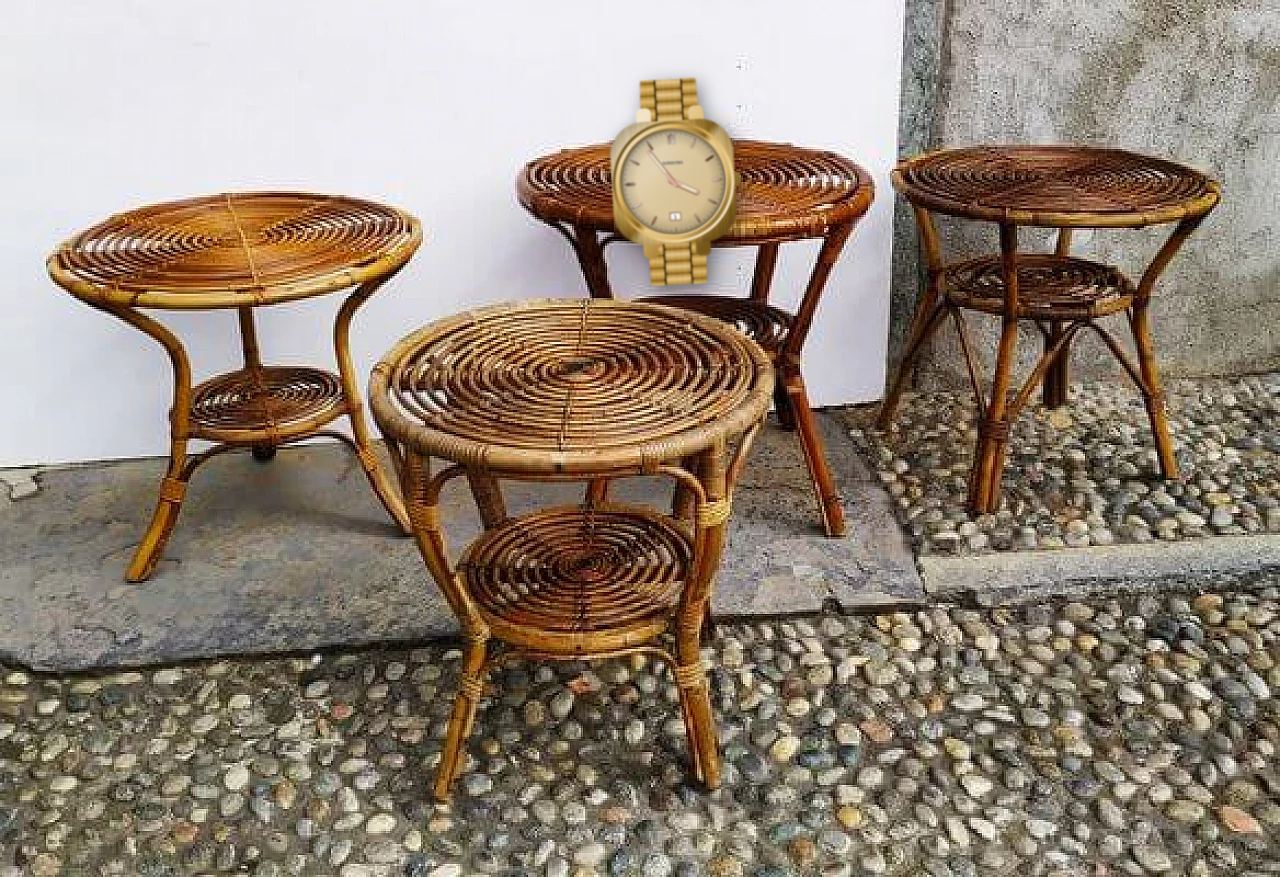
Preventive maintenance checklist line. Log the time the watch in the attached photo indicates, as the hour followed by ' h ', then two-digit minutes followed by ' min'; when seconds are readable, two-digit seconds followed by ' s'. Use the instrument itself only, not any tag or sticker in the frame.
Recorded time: 3 h 54 min
